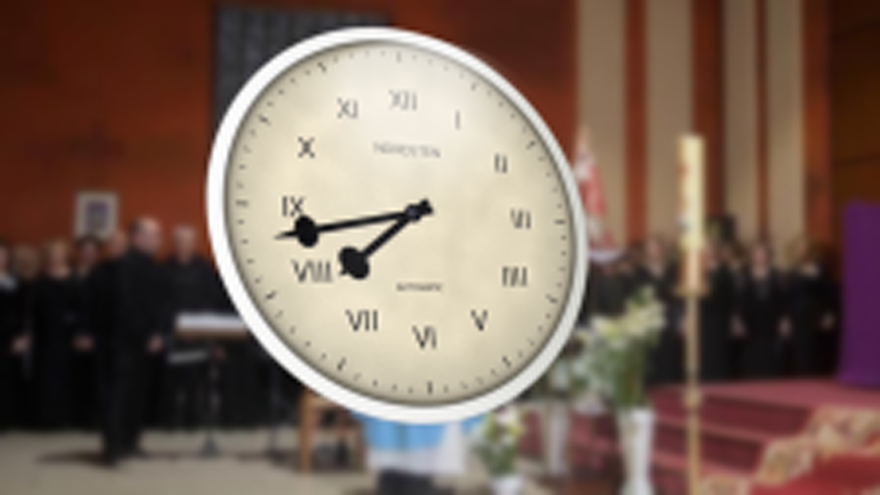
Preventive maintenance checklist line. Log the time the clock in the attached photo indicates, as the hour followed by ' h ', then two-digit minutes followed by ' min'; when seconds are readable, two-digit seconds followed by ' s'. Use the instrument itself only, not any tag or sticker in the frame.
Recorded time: 7 h 43 min
